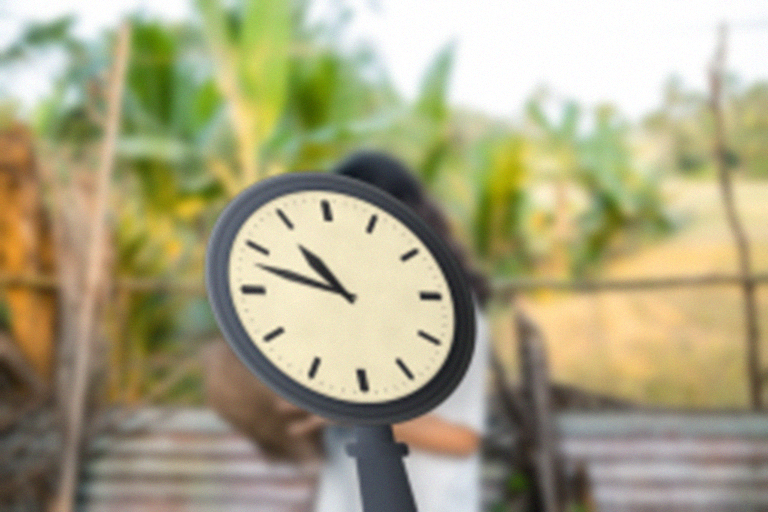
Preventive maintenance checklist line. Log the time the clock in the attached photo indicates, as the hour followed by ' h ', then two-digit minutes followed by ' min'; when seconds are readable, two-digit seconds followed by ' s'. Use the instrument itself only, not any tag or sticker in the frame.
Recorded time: 10 h 48 min
